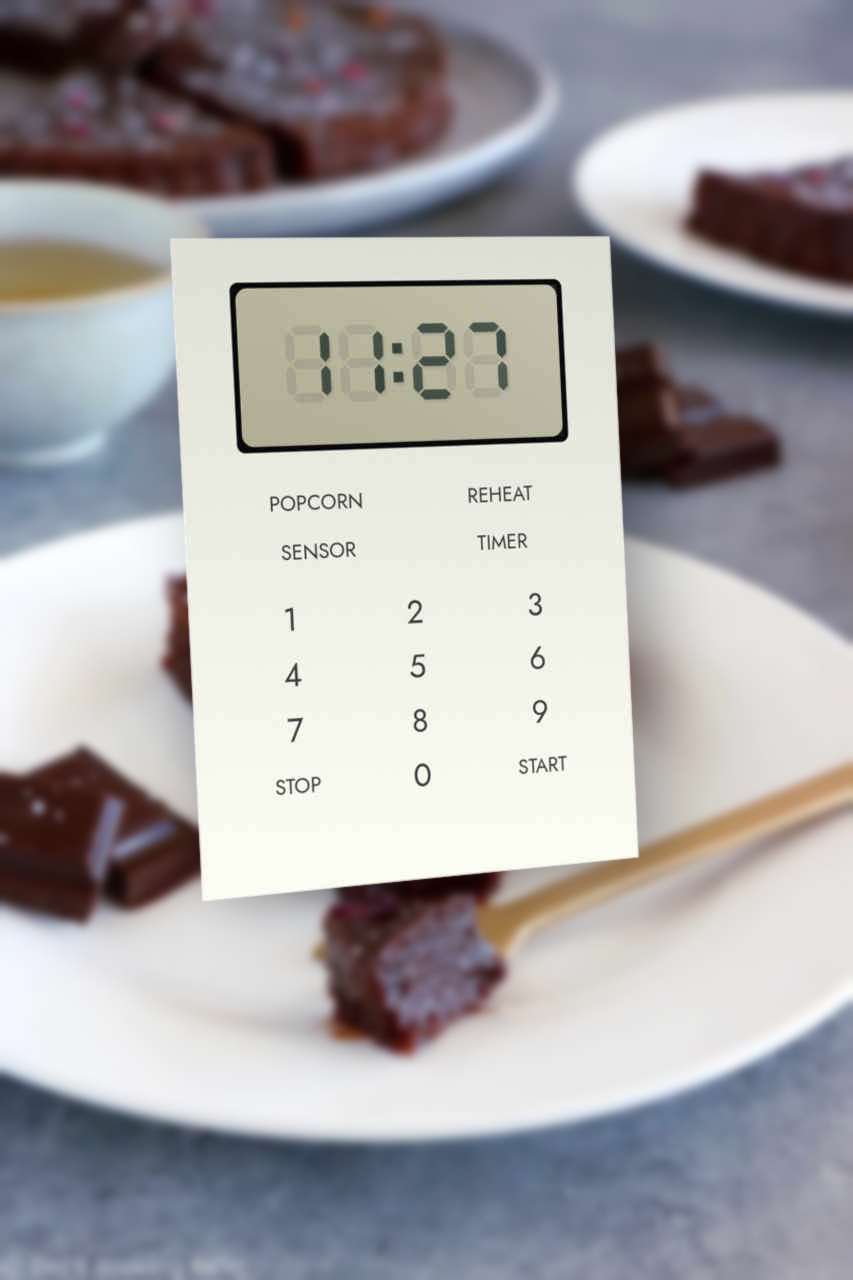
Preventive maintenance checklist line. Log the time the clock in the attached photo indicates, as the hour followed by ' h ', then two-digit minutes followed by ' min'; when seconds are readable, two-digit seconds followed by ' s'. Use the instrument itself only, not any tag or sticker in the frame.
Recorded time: 11 h 27 min
